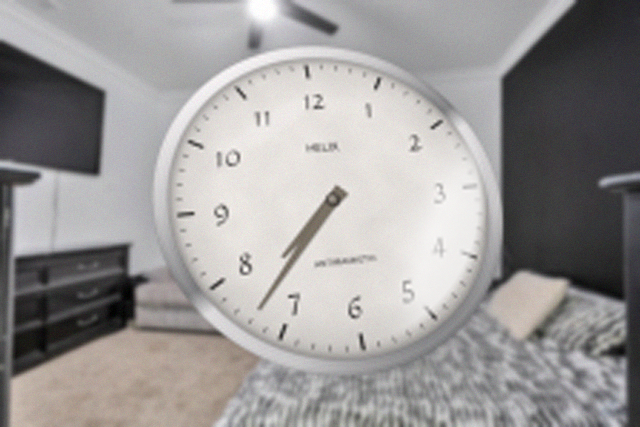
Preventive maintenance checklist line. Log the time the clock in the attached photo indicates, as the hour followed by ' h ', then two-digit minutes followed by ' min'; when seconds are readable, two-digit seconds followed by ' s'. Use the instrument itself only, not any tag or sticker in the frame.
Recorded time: 7 h 37 min
